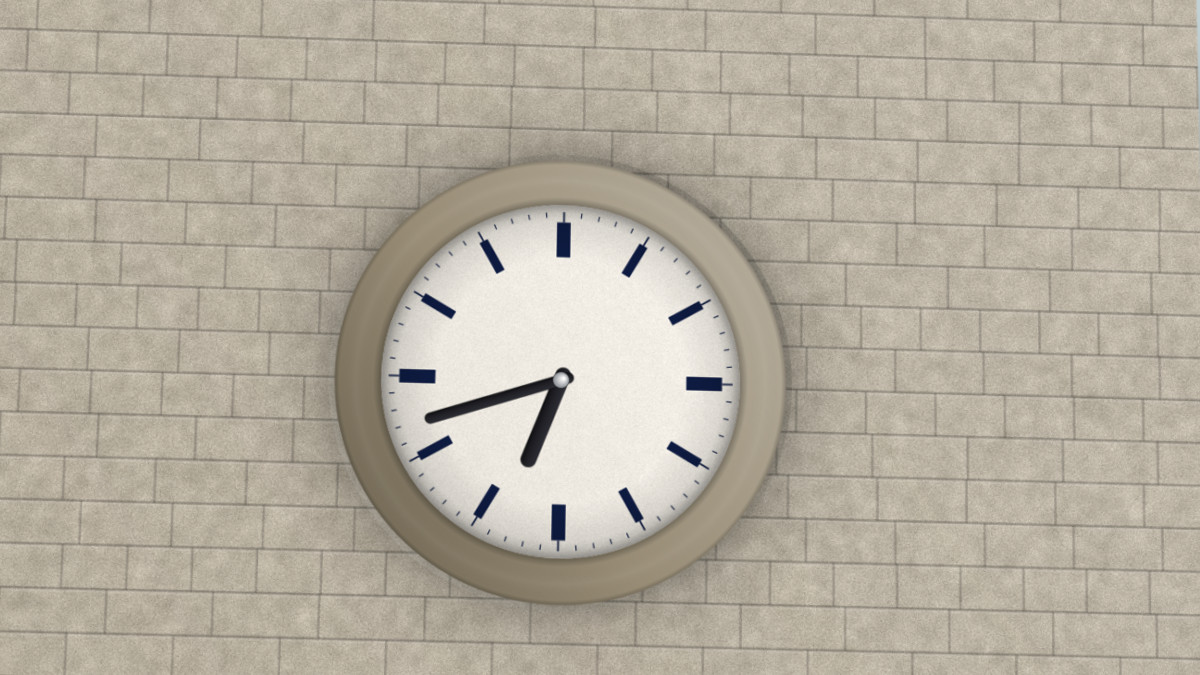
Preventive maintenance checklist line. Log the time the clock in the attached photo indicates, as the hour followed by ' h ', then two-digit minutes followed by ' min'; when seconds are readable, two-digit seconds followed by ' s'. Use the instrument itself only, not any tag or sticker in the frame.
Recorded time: 6 h 42 min
